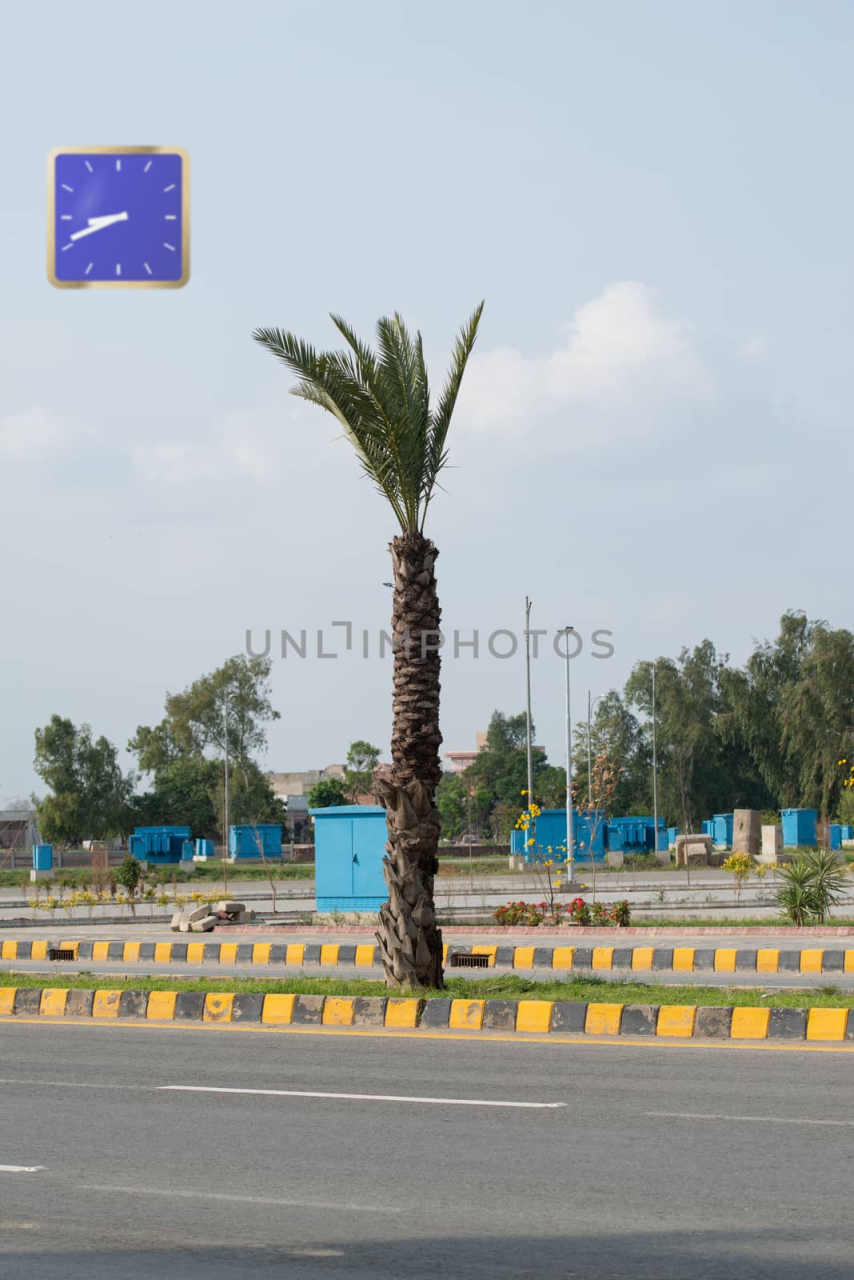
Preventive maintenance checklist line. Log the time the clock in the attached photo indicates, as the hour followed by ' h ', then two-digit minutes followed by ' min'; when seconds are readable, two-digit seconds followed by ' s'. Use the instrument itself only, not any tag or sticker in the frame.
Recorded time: 8 h 41 min
